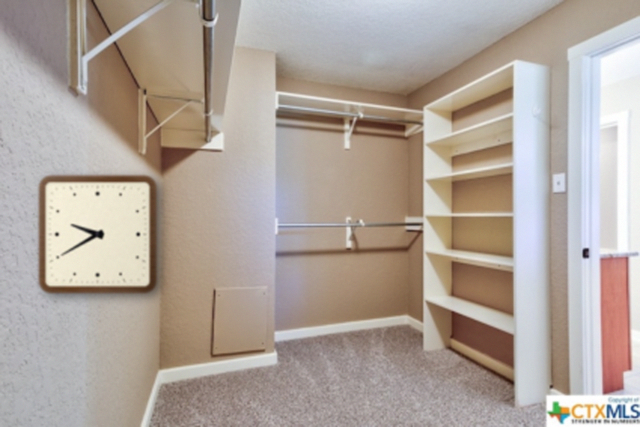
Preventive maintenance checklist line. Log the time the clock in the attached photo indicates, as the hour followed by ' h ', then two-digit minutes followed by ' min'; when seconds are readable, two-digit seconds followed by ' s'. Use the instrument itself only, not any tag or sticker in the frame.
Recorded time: 9 h 40 min
